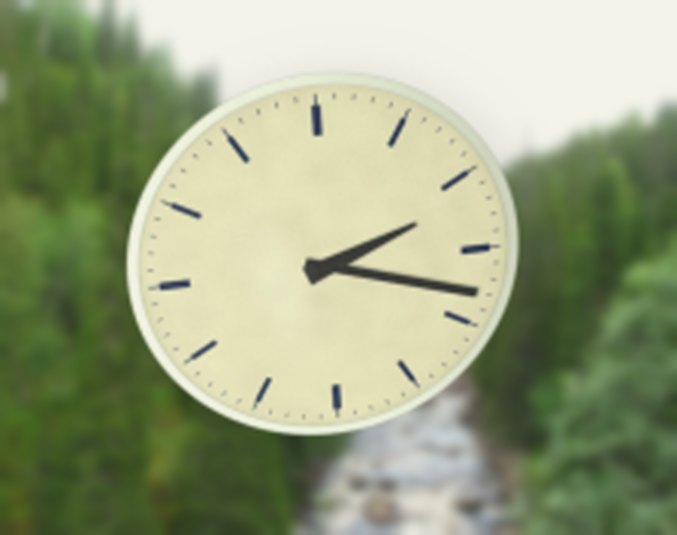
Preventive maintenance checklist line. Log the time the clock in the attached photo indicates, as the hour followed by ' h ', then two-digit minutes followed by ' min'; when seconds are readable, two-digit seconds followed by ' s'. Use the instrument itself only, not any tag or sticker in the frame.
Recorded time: 2 h 18 min
